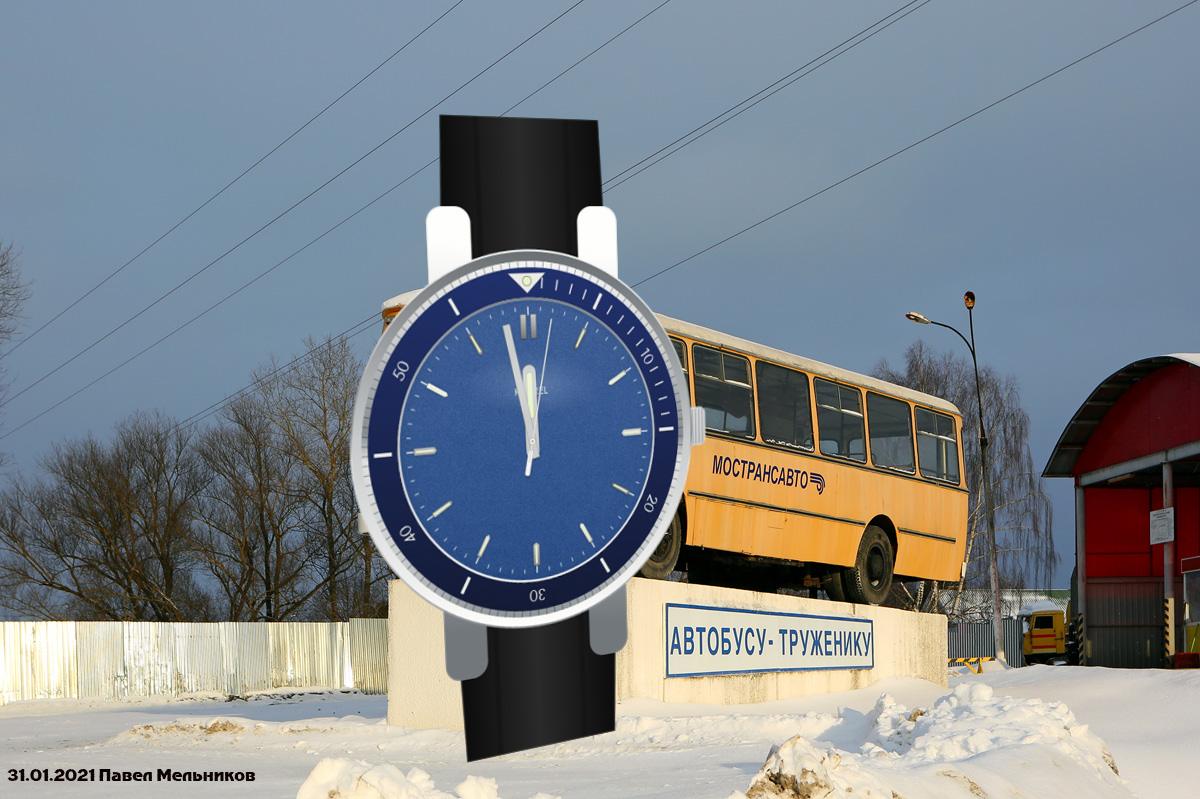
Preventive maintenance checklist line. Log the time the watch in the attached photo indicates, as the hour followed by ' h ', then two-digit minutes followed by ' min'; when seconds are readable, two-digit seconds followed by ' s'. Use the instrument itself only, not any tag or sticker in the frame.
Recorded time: 11 h 58 min 02 s
